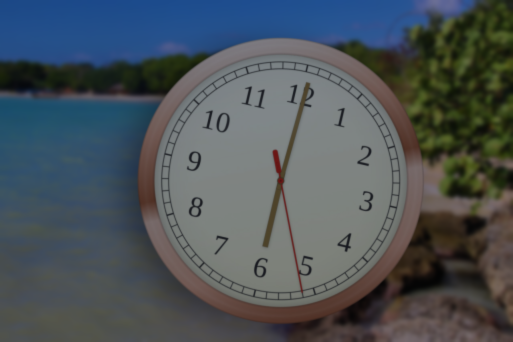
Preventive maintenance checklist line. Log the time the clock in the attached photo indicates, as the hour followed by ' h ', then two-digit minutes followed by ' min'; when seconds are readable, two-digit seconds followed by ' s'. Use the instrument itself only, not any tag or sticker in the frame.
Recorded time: 6 h 00 min 26 s
